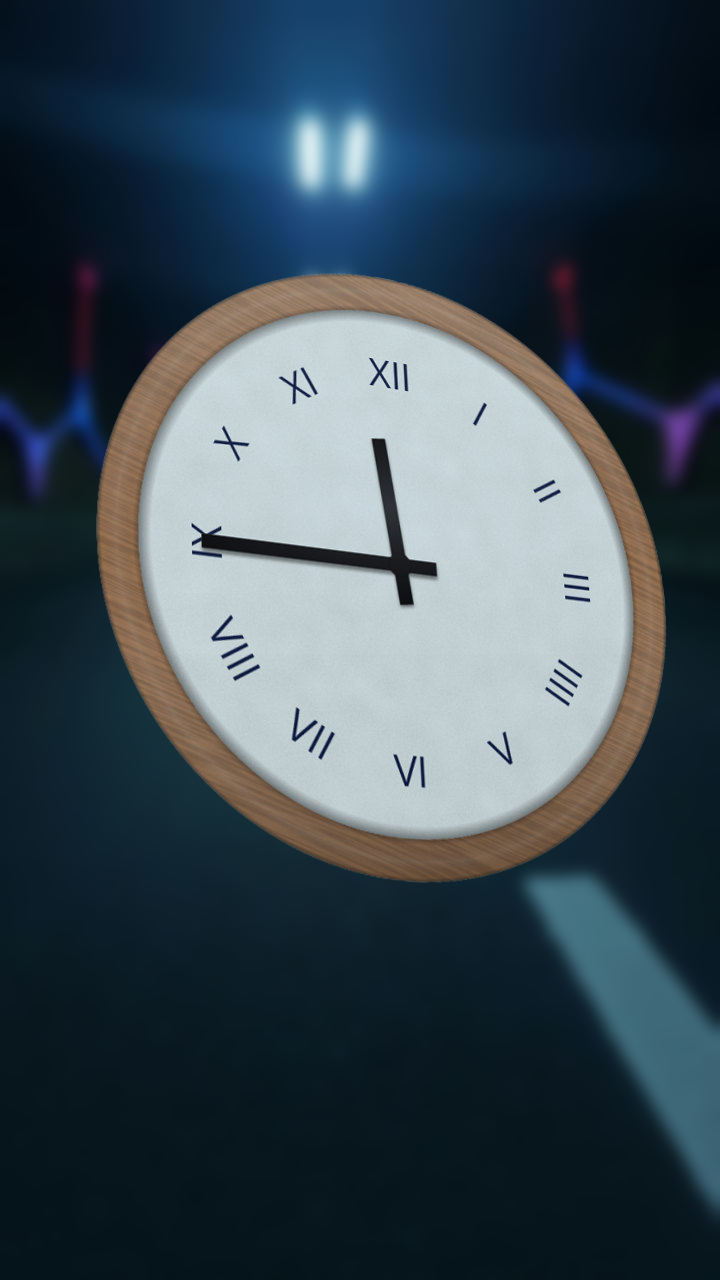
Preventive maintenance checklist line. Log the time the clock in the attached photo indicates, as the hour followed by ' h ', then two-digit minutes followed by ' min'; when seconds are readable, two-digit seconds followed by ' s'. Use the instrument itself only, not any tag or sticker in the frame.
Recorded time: 11 h 45 min
